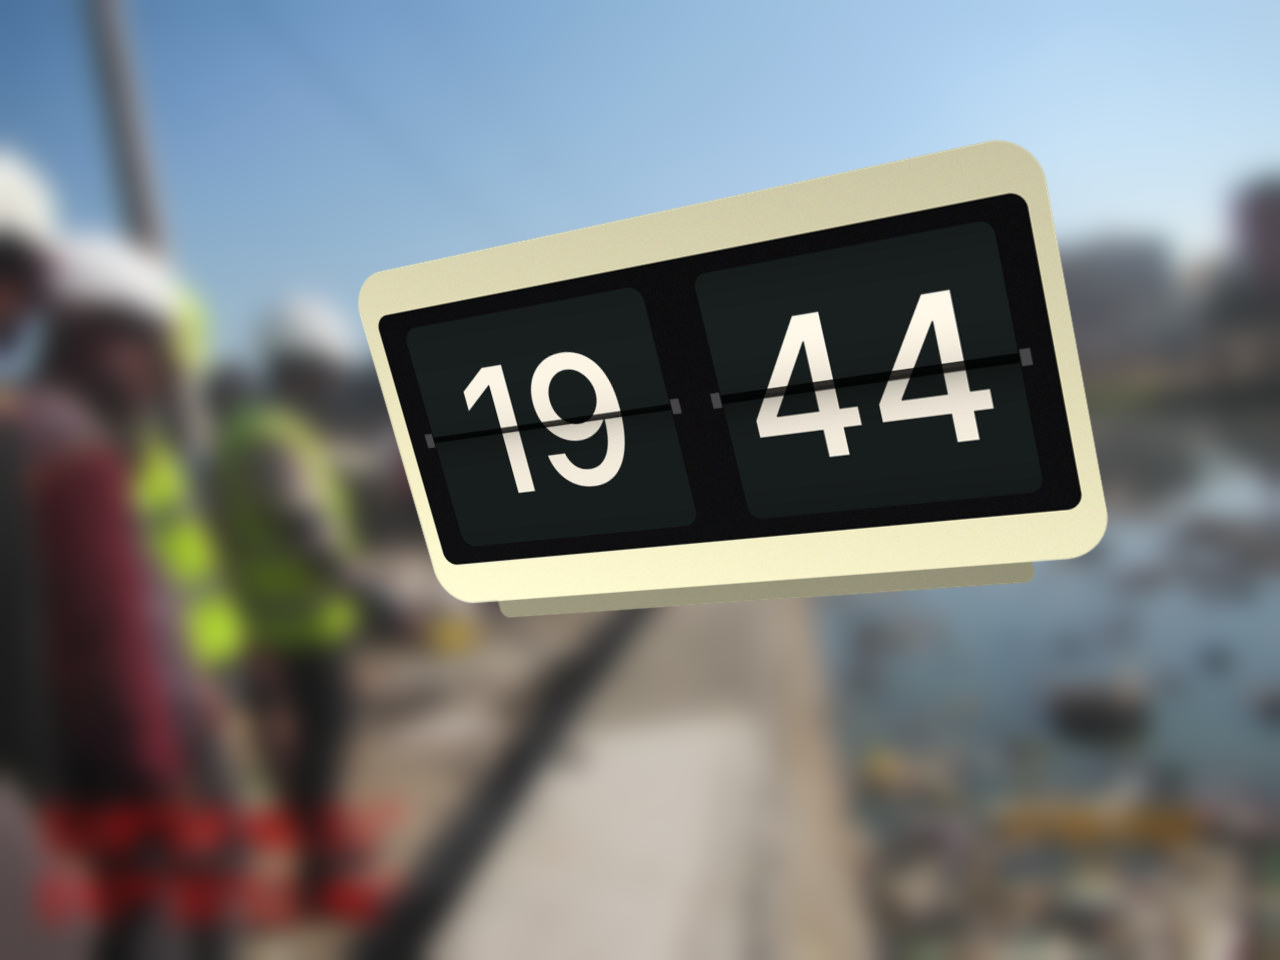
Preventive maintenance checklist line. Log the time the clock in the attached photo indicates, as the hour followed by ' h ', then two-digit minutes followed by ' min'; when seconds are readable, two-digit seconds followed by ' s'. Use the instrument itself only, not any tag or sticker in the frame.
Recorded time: 19 h 44 min
